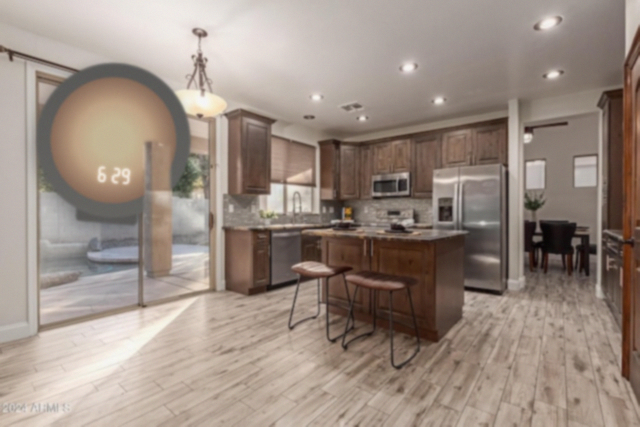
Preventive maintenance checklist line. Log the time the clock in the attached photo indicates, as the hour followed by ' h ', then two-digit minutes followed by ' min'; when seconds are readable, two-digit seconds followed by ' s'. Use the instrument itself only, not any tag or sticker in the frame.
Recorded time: 6 h 29 min
